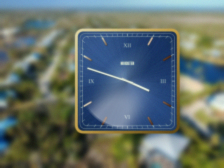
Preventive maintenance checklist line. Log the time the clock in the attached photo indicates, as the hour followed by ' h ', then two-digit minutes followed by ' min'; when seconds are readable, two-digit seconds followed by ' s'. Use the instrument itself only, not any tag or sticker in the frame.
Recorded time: 3 h 48 min
